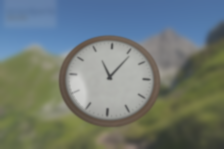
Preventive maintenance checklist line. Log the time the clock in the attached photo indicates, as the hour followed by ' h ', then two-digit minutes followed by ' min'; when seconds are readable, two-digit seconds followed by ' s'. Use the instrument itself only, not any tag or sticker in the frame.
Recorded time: 11 h 06 min
